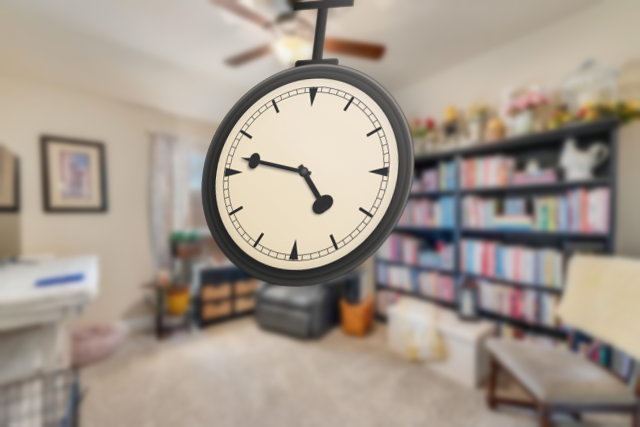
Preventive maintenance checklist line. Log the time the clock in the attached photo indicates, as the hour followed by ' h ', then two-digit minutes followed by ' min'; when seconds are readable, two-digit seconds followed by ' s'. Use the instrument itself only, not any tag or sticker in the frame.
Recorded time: 4 h 47 min
